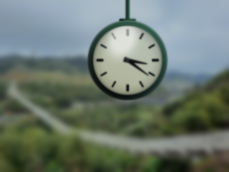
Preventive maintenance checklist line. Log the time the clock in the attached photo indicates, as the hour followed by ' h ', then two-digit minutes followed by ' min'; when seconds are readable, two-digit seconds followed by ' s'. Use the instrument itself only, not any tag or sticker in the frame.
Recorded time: 3 h 21 min
